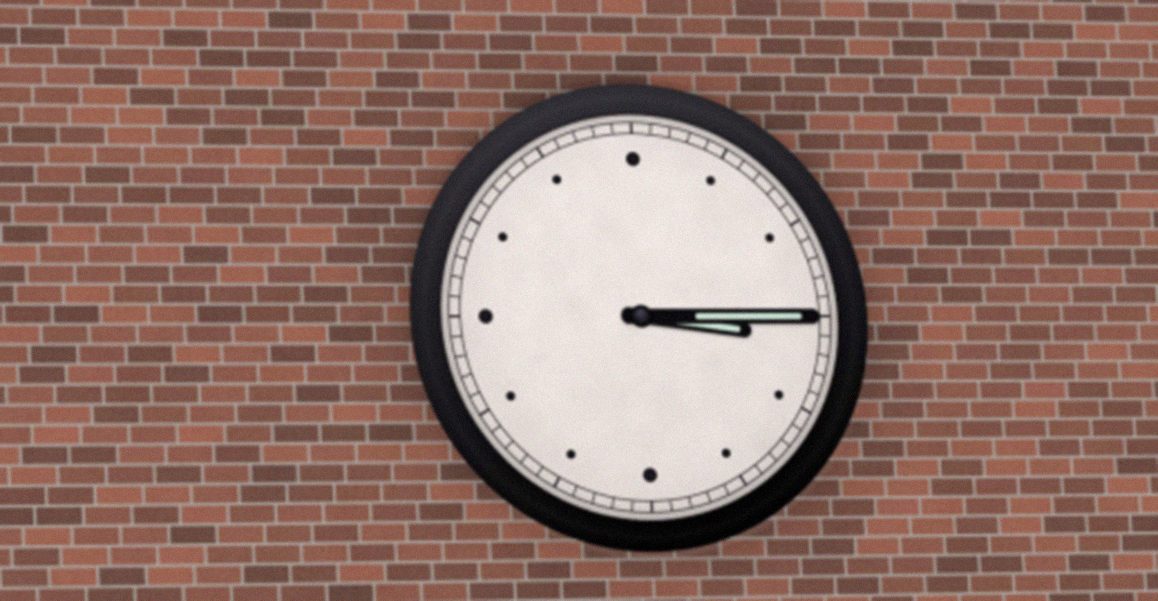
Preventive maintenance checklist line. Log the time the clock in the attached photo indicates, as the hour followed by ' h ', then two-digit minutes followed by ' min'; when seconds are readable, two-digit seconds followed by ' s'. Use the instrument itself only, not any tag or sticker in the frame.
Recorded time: 3 h 15 min
